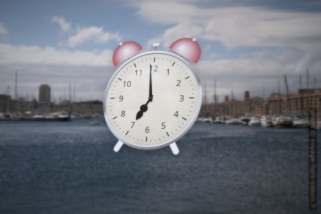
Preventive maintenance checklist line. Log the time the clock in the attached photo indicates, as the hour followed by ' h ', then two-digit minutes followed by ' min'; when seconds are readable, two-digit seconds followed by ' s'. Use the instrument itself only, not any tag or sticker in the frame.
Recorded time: 6 h 59 min
